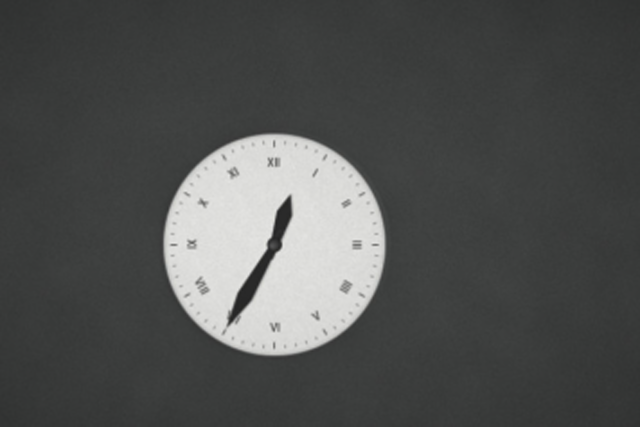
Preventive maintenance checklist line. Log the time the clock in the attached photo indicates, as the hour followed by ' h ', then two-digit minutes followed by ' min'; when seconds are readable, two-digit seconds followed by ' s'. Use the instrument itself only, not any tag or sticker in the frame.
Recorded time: 12 h 35 min
